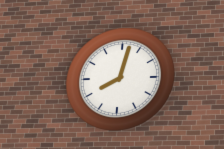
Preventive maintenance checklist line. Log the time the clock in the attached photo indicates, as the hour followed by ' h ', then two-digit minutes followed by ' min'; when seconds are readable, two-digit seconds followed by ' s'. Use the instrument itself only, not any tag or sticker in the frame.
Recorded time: 8 h 02 min
